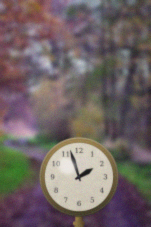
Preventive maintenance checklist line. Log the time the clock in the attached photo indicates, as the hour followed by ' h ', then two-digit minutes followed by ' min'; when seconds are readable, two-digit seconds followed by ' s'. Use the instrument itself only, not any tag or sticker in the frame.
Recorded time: 1 h 57 min
